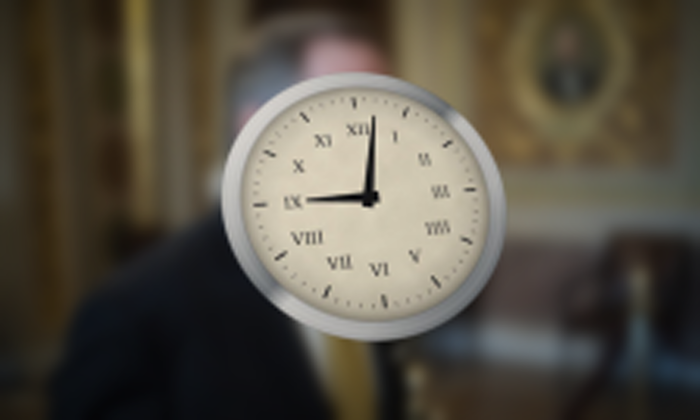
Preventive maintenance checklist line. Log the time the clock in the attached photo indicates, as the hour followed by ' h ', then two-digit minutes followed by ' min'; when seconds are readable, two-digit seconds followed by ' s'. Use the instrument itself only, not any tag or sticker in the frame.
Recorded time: 9 h 02 min
